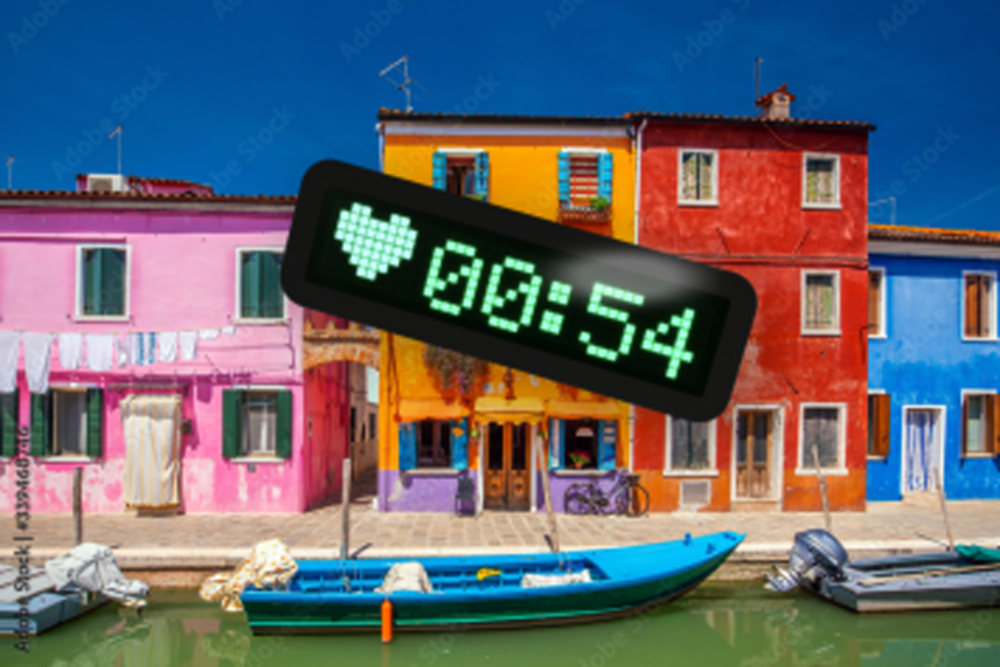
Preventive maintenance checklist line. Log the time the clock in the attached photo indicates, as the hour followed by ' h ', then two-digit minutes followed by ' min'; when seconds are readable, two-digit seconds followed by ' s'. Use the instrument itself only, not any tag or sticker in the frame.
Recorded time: 0 h 54 min
